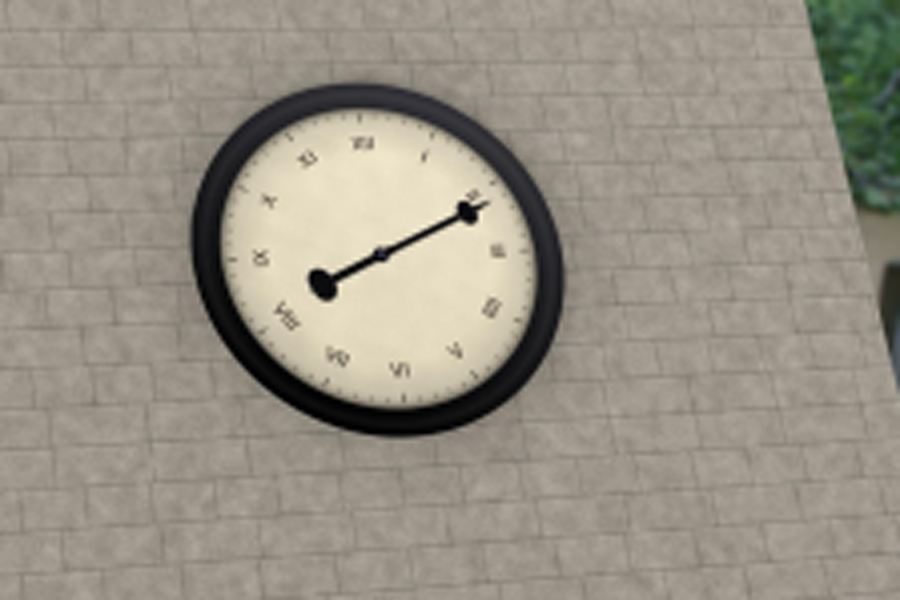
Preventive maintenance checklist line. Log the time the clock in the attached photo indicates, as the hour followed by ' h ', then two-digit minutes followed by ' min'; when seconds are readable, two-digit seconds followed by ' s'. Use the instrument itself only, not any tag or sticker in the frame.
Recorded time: 8 h 11 min
